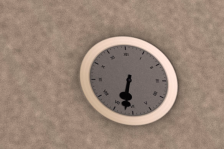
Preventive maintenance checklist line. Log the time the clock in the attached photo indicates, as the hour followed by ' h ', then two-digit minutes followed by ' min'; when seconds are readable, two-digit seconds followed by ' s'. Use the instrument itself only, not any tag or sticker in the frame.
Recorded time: 6 h 32 min
